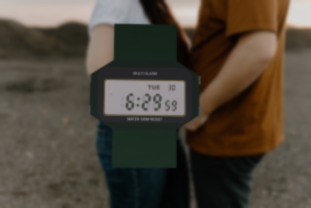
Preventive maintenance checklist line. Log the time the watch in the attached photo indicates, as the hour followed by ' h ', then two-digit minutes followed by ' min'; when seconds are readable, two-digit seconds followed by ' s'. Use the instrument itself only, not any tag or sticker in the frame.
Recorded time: 6 h 29 min 59 s
